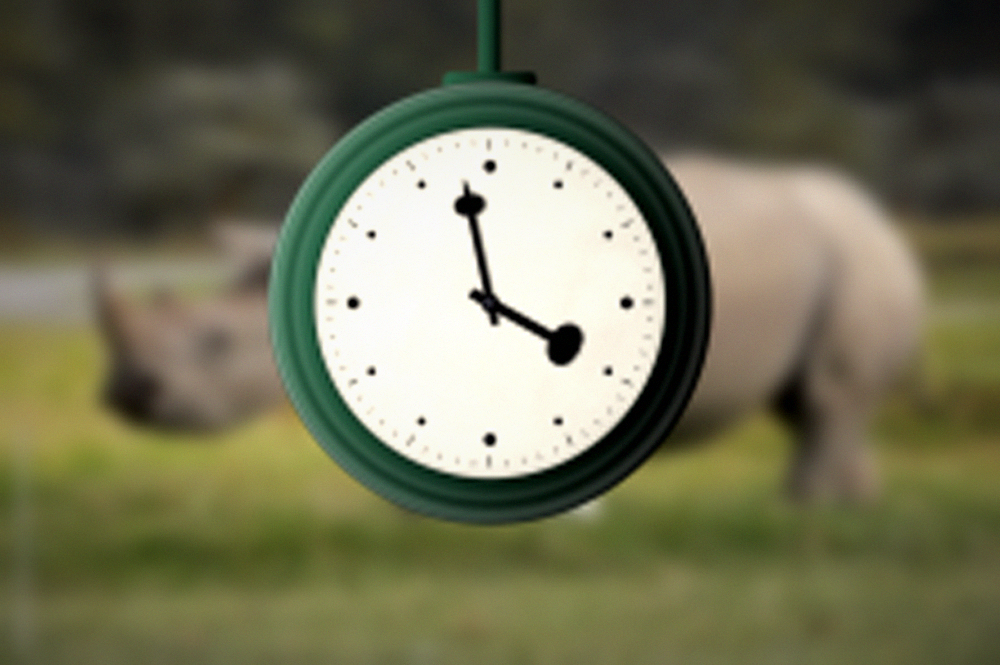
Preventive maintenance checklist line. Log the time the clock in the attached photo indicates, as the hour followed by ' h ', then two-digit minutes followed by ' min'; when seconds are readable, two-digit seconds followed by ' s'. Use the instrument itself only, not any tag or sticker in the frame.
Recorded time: 3 h 58 min
